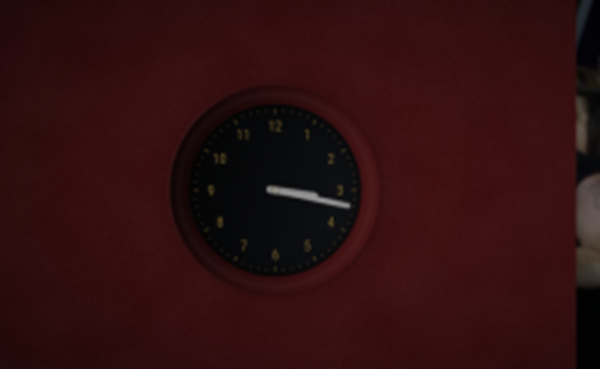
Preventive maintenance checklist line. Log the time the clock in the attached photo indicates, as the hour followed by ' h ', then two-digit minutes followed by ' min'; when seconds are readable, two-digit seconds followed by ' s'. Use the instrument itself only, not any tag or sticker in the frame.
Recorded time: 3 h 17 min
